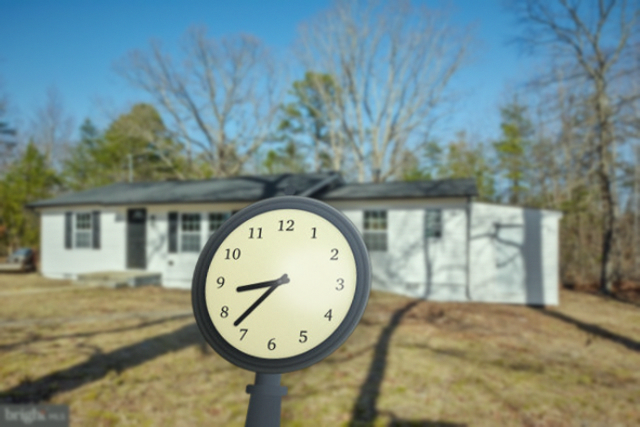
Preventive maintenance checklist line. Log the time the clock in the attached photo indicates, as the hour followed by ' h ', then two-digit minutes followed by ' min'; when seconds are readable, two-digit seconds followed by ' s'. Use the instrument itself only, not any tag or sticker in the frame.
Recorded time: 8 h 37 min
